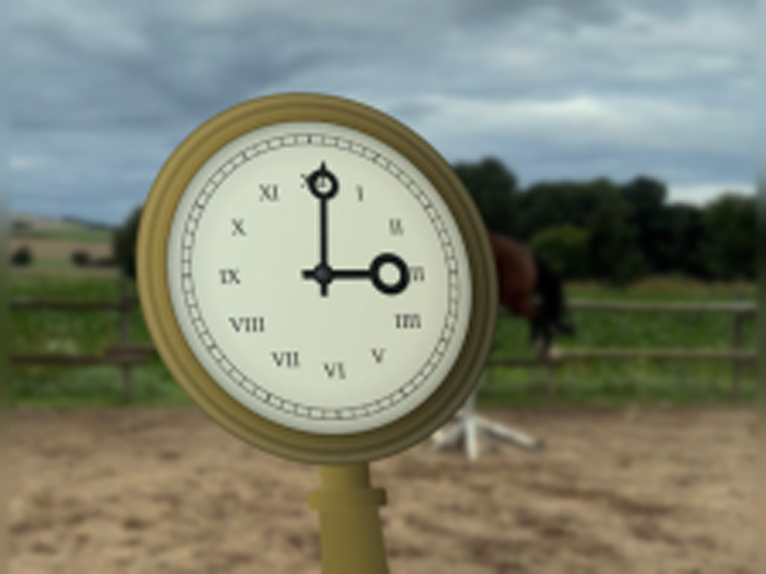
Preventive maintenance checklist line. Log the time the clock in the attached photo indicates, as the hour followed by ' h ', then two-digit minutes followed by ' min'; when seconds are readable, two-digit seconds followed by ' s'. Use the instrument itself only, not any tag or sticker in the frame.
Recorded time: 3 h 01 min
